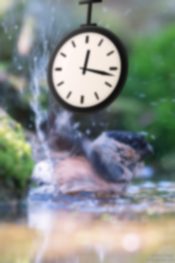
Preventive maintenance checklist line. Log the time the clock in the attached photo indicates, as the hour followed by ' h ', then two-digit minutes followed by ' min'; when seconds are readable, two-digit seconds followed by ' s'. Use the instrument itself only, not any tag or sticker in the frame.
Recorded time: 12 h 17 min
